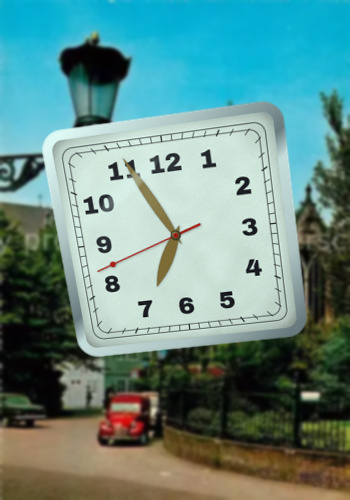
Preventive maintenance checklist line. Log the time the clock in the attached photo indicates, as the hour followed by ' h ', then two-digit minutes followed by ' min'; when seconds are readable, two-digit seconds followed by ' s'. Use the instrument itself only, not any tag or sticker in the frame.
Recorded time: 6 h 55 min 42 s
